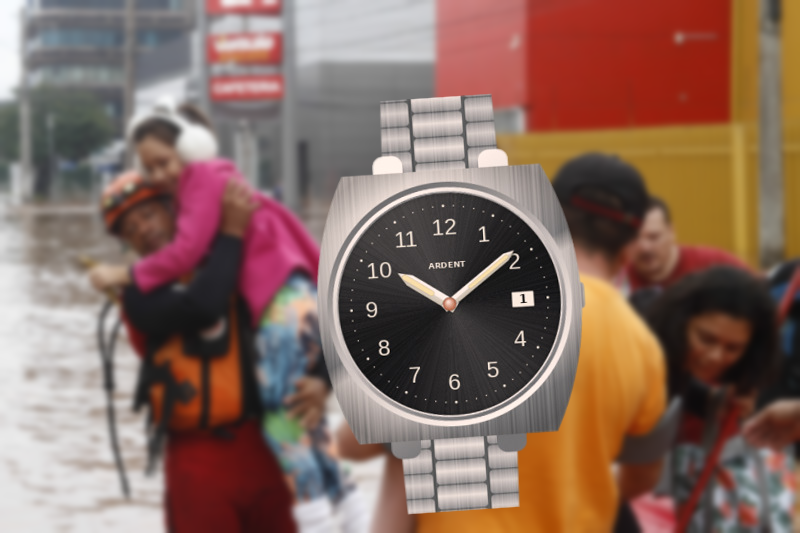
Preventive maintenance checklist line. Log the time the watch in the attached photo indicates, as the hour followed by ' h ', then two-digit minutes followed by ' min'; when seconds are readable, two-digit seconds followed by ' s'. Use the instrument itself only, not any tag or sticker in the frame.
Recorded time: 10 h 09 min
